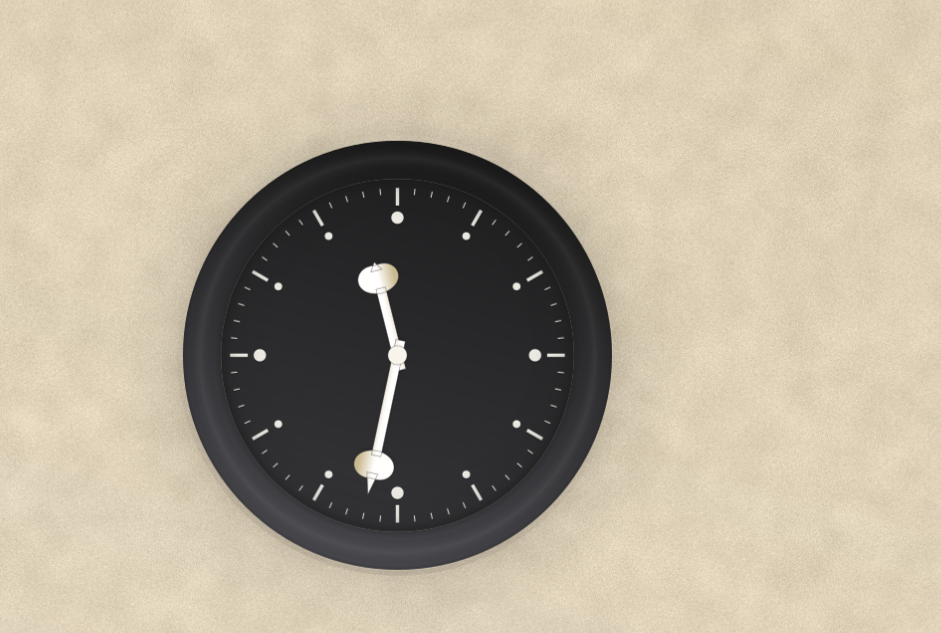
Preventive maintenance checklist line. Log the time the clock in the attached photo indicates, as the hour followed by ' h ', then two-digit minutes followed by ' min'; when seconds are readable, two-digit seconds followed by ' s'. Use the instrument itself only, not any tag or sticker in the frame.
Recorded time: 11 h 32 min
